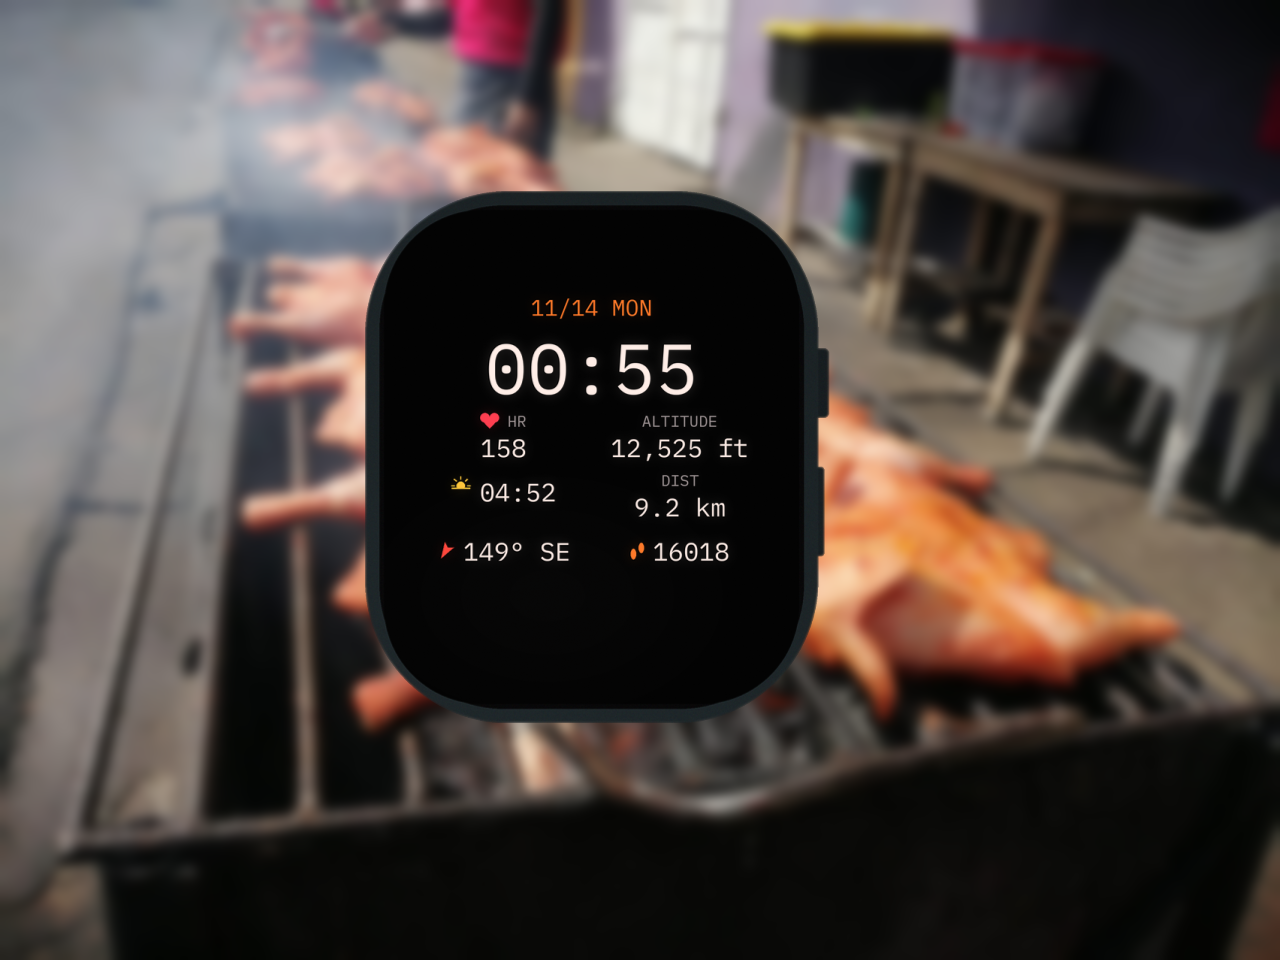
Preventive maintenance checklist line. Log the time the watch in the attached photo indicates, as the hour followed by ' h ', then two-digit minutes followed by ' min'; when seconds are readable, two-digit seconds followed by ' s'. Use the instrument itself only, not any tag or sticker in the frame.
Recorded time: 0 h 55 min
